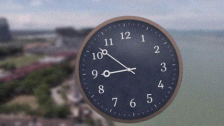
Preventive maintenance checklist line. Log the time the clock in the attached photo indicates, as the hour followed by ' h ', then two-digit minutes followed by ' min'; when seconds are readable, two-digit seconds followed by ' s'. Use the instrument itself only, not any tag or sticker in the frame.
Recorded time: 8 h 52 min
